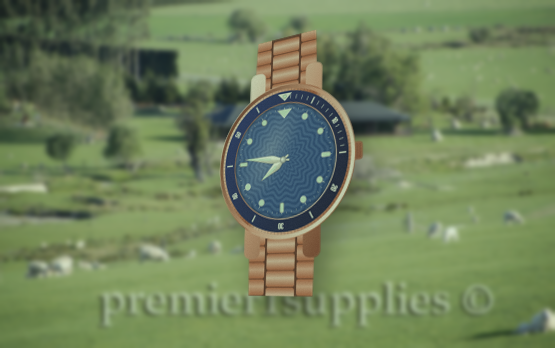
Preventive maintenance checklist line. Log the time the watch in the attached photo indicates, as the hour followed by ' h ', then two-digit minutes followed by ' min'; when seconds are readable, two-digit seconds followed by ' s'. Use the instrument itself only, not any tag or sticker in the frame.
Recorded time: 7 h 46 min
